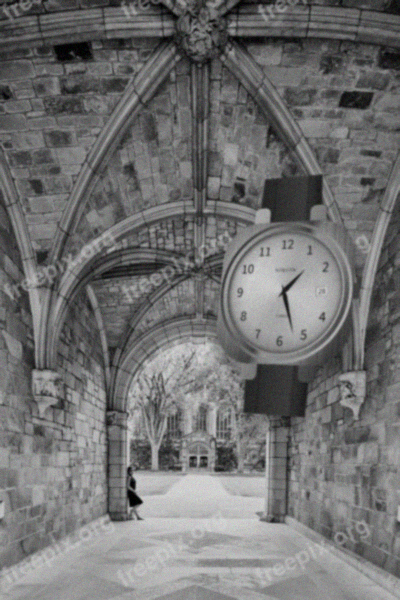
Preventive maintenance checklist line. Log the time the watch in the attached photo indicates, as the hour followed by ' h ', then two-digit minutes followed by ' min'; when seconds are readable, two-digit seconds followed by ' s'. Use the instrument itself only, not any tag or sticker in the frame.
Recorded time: 1 h 27 min
